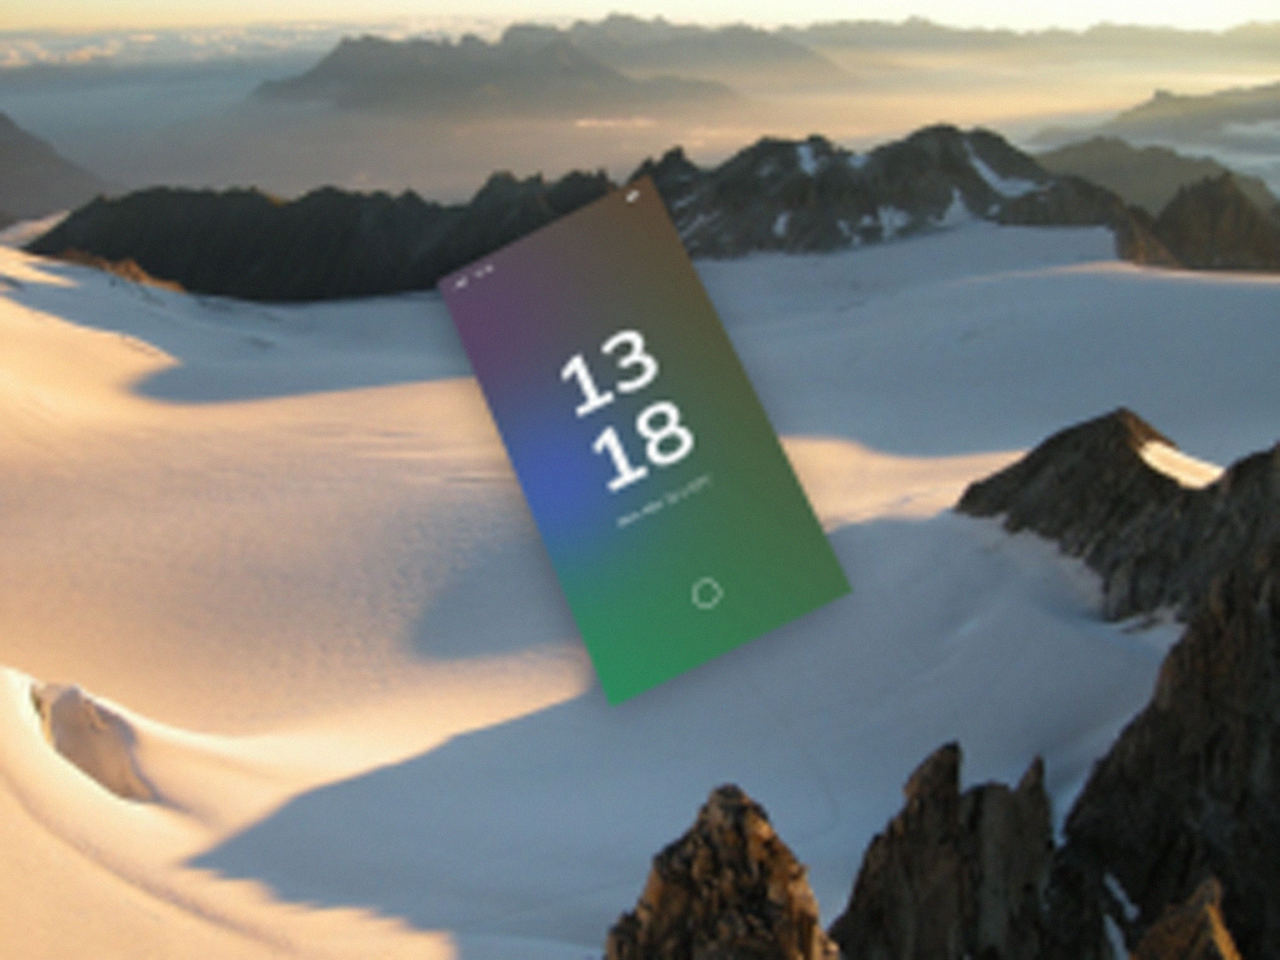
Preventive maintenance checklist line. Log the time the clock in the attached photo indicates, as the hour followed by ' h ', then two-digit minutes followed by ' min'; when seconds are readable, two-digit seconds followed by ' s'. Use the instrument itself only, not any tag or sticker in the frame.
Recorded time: 13 h 18 min
